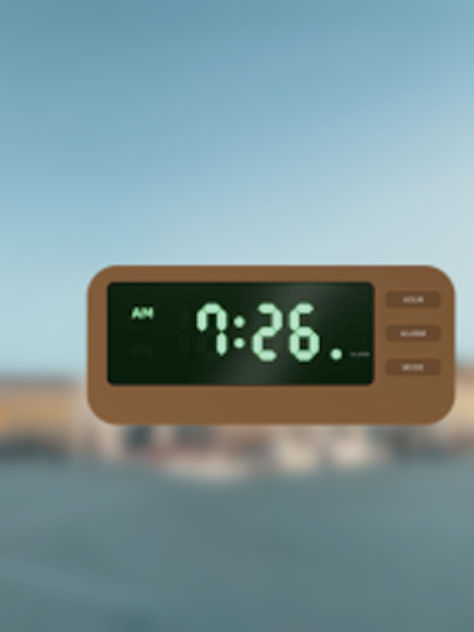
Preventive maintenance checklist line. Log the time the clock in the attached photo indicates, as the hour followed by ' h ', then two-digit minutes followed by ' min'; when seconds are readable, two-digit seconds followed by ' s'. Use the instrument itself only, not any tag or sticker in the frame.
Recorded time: 7 h 26 min
